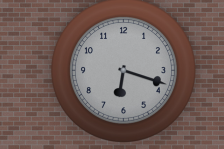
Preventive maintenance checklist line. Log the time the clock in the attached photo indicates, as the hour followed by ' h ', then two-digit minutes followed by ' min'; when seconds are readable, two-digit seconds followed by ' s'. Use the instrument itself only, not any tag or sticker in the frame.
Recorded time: 6 h 18 min
